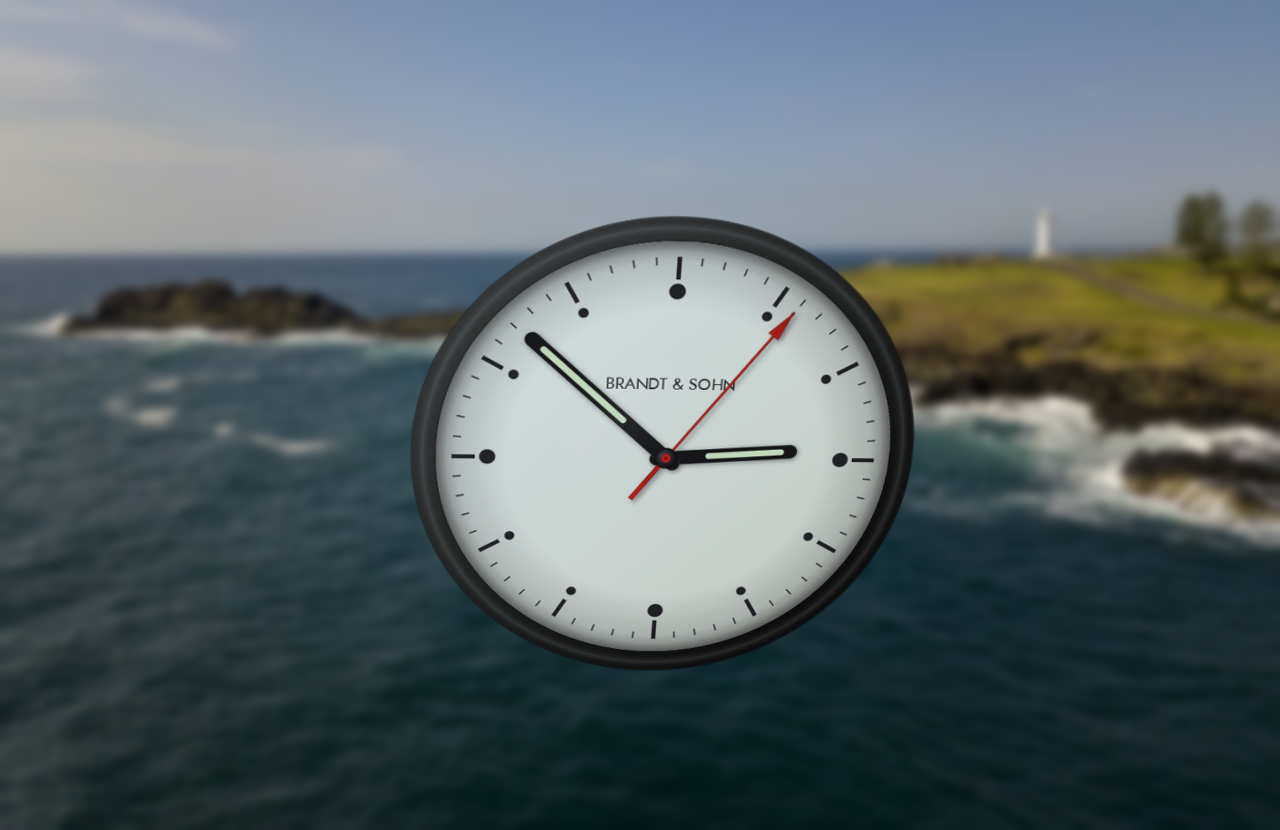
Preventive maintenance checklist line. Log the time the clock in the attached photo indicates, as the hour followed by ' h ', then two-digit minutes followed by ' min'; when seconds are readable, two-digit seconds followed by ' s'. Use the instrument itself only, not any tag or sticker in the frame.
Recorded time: 2 h 52 min 06 s
